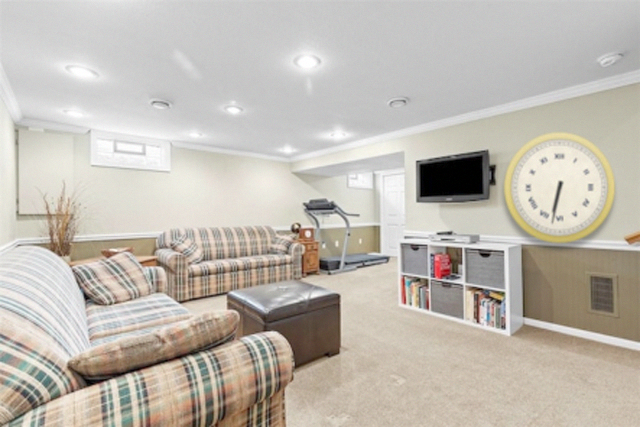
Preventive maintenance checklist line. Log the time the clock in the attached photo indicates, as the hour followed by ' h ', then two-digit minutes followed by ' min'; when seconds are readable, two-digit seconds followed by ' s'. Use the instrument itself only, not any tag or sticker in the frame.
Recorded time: 6 h 32 min
